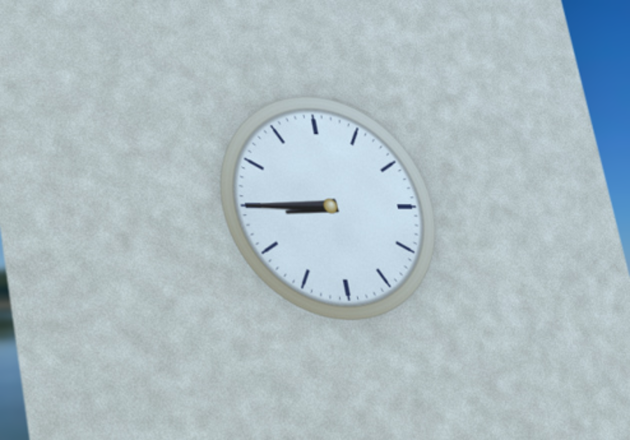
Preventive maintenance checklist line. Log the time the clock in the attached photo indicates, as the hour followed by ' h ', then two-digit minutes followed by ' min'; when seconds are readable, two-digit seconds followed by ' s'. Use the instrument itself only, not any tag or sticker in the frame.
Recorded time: 8 h 45 min
